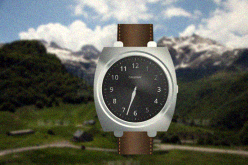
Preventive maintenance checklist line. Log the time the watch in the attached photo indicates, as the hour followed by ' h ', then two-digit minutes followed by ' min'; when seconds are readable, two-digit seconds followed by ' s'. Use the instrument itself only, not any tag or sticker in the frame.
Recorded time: 6 h 33 min
